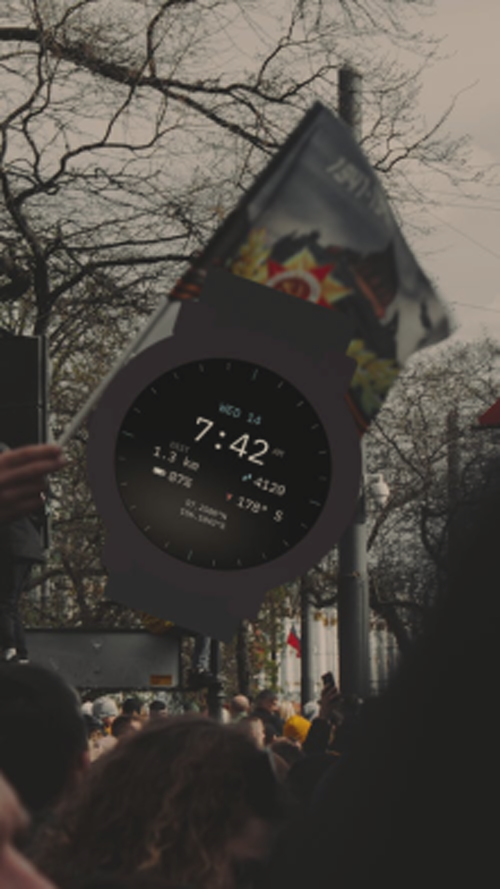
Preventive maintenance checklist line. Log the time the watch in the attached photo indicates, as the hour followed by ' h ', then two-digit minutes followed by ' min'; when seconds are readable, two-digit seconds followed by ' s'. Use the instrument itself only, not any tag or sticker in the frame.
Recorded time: 7 h 42 min
